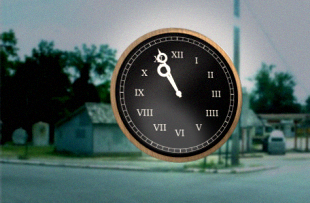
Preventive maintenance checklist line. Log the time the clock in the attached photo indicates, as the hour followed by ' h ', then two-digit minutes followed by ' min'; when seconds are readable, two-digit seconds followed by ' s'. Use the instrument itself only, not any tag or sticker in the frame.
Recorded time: 10 h 56 min
